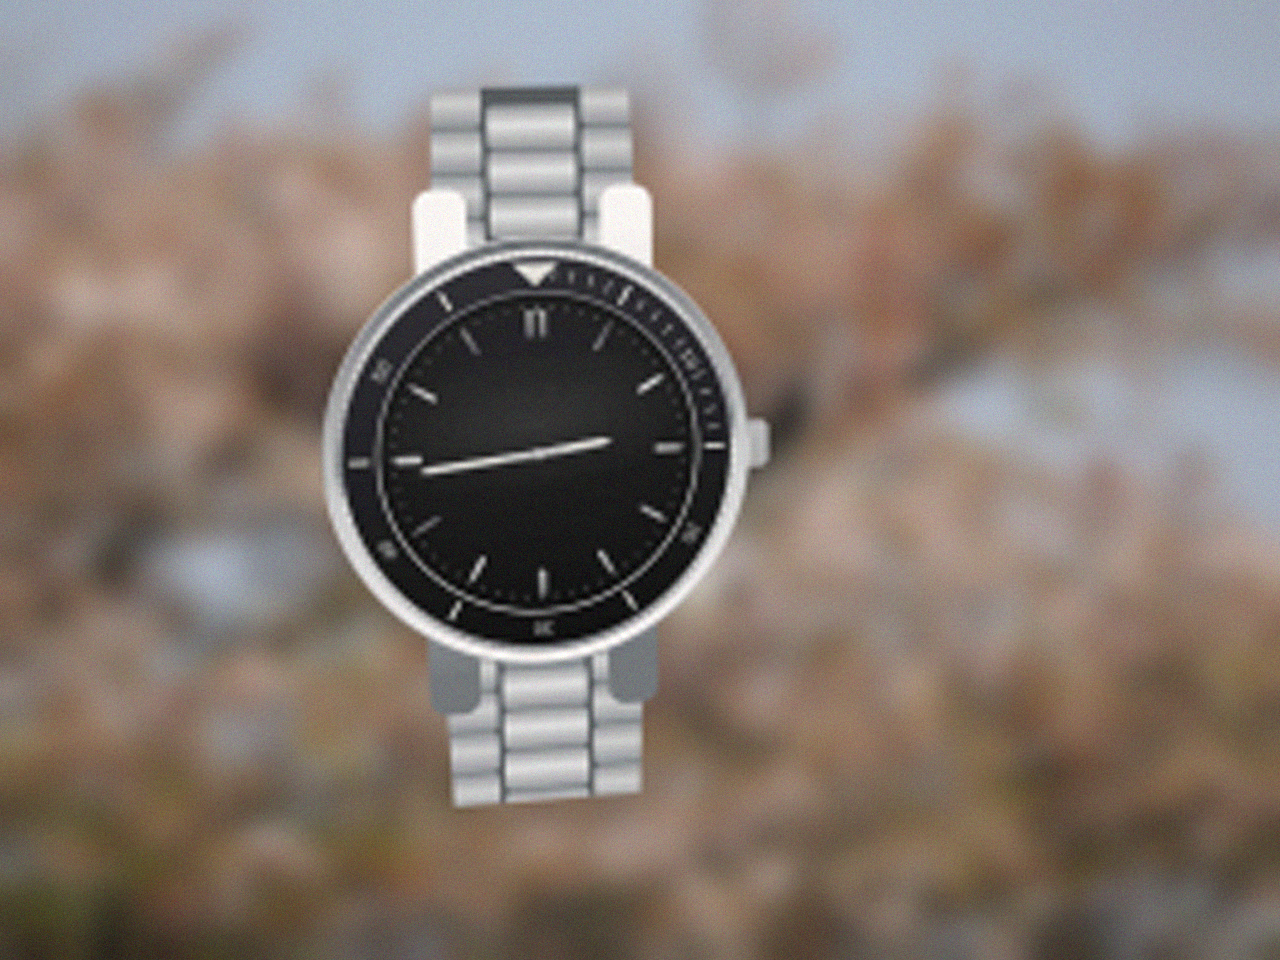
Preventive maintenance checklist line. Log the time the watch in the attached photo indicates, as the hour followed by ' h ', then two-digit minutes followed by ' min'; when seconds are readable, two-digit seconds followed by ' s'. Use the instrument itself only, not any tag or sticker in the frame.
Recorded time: 2 h 44 min
